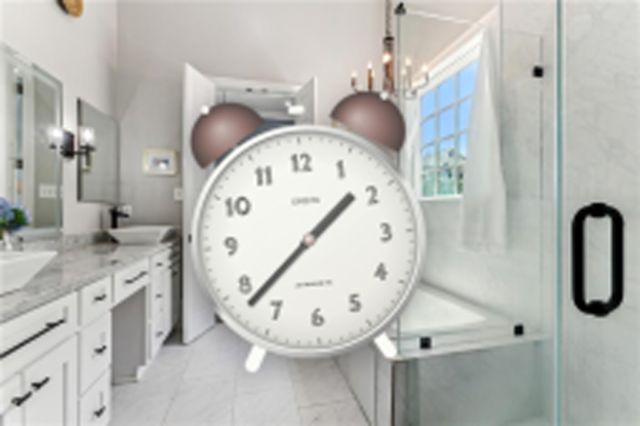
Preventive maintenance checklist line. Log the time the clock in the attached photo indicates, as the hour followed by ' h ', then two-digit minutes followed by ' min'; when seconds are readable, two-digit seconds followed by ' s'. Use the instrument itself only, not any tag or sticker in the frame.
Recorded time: 1 h 38 min
